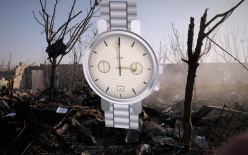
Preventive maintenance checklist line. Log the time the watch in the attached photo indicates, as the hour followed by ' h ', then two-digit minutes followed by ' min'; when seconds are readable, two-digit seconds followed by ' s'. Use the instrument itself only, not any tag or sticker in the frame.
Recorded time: 2 h 59 min
